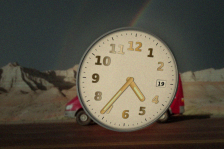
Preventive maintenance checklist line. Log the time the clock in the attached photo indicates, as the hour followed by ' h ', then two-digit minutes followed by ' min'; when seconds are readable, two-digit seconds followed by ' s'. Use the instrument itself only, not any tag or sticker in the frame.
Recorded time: 4 h 36 min
